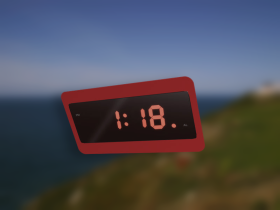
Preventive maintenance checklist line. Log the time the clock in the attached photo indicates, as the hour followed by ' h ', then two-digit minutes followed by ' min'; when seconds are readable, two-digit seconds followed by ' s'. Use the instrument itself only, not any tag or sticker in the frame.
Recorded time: 1 h 18 min
